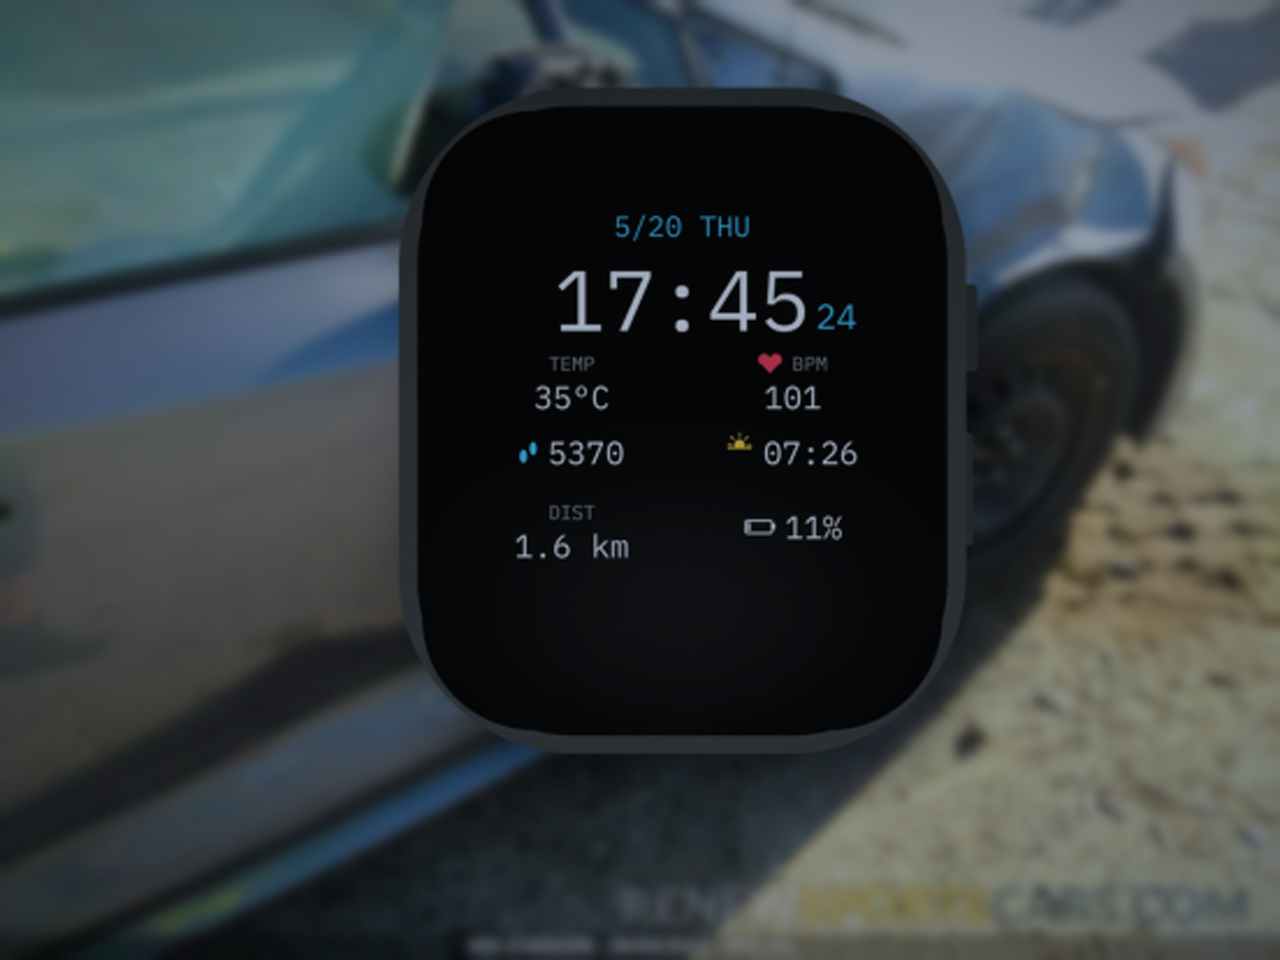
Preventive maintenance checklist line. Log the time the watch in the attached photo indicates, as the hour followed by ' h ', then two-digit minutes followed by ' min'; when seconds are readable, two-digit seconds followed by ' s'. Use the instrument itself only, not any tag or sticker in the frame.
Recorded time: 17 h 45 min 24 s
